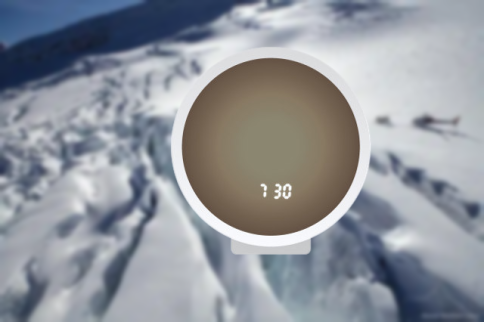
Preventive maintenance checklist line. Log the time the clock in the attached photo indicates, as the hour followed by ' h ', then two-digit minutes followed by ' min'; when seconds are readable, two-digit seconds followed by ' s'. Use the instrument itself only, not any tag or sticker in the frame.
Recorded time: 7 h 30 min
